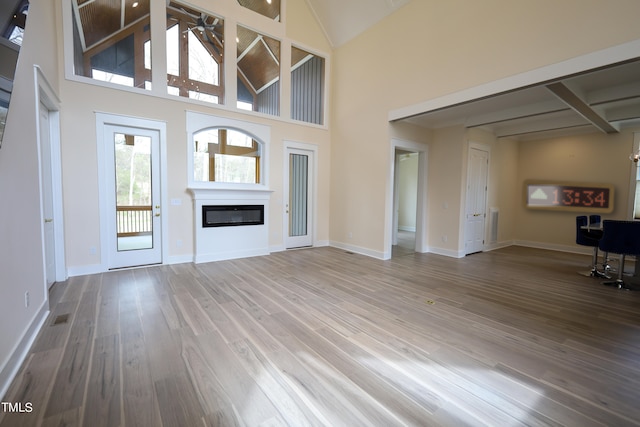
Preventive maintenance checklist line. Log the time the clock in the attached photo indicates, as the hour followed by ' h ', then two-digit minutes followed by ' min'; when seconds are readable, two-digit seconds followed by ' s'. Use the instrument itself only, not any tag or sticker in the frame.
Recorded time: 13 h 34 min
